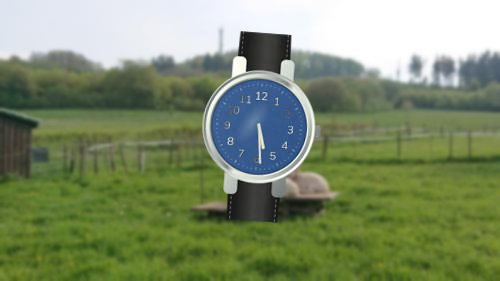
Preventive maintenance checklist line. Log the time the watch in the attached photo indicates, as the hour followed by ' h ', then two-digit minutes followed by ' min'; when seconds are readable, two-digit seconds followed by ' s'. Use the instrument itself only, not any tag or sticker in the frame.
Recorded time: 5 h 29 min
